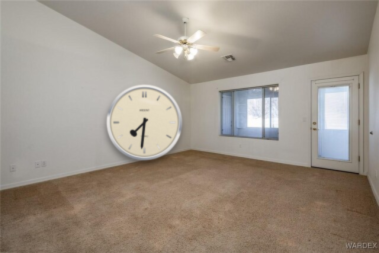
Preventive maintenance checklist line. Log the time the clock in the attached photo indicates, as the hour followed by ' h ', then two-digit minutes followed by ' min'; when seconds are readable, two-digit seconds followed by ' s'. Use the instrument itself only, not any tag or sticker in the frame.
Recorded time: 7 h 31 min
